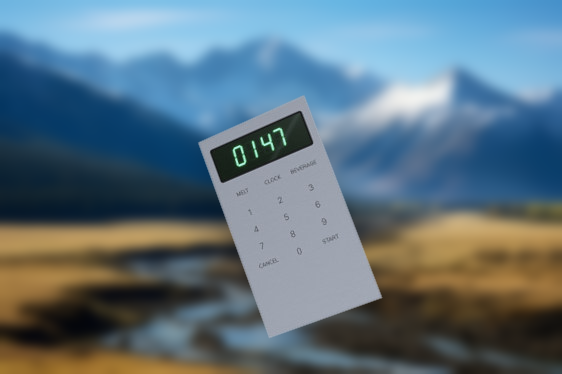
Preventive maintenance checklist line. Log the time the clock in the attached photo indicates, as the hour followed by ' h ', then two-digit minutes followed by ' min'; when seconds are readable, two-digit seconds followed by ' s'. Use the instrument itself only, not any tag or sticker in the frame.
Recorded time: 1 h 47 min
